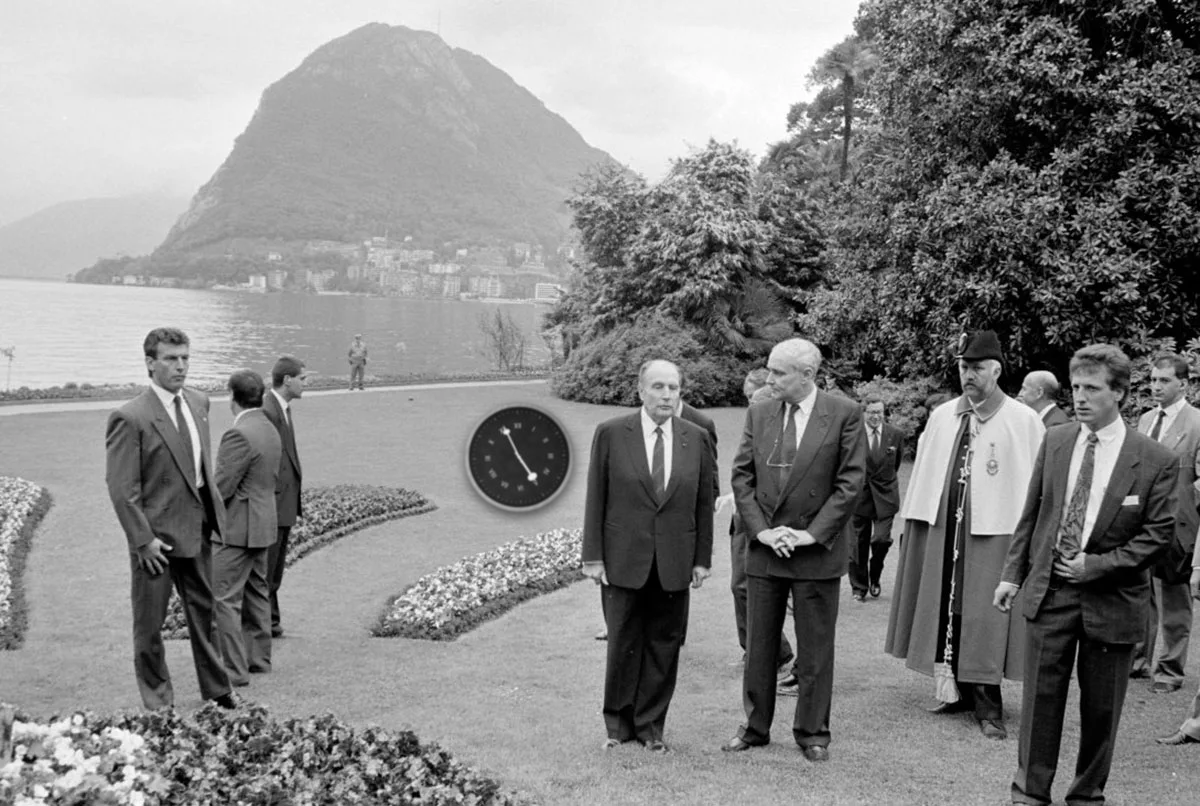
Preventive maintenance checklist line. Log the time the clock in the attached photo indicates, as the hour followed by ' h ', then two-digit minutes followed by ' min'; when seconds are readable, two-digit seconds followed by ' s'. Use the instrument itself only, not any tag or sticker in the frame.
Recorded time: 4 h 56 min
